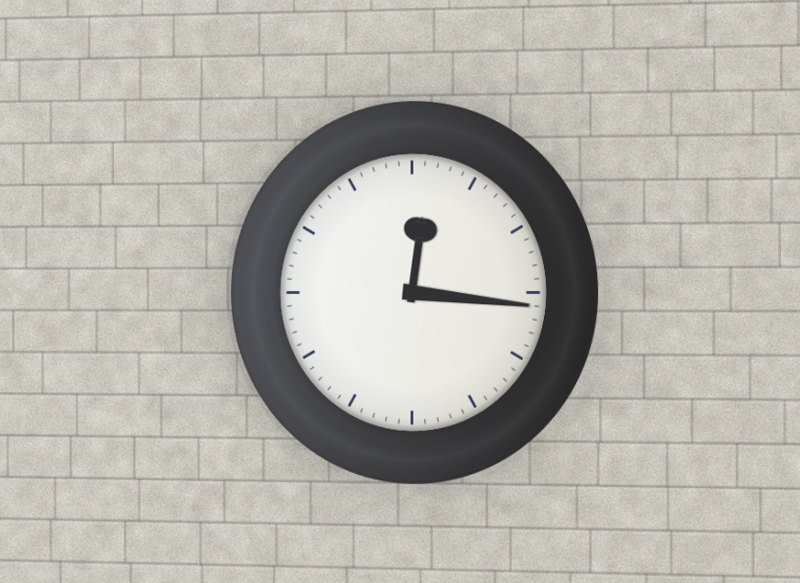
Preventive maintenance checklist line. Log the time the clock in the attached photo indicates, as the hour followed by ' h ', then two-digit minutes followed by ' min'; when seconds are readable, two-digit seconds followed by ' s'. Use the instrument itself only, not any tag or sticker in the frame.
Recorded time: 12 h 16 min
